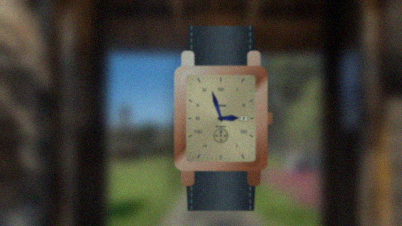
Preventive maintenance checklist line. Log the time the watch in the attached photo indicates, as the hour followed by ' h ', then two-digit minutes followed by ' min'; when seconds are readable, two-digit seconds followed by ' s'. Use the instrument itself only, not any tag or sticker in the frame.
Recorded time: 2 h 57 min
